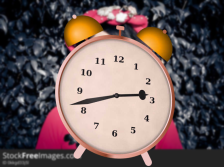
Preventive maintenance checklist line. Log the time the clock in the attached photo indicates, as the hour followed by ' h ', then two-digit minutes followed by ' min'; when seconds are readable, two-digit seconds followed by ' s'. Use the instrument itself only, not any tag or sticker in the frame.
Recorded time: 2 h 42 min
